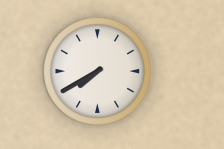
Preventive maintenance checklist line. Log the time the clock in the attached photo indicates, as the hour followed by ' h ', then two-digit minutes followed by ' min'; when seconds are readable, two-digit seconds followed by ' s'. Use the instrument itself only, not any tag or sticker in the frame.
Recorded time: 7 h 40 min
